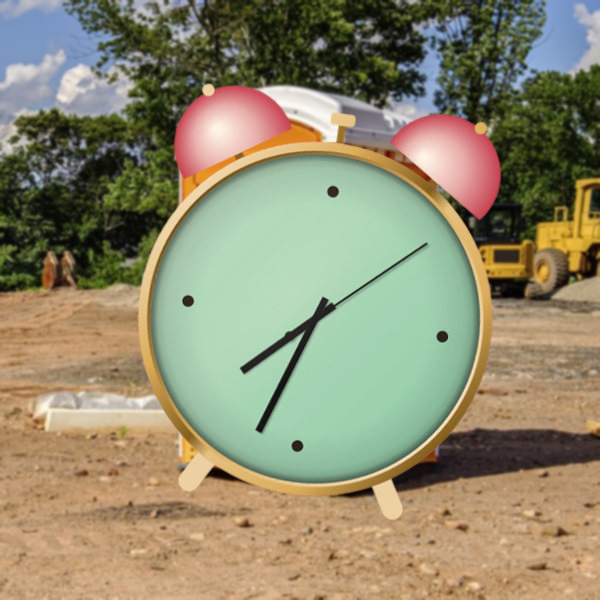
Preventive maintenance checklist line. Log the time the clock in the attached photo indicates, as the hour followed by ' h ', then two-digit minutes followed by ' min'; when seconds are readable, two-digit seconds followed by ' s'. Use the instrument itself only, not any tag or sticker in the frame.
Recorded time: 7 h 33 min 08 s
